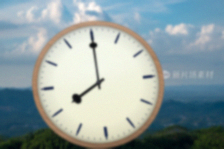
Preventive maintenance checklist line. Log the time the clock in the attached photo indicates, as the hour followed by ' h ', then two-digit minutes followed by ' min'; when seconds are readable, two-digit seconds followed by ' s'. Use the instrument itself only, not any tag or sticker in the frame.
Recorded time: 8 h 00 min
